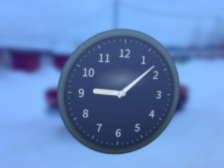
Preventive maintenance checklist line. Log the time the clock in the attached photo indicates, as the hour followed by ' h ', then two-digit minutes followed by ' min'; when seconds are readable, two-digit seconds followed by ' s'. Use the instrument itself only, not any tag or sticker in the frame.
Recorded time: 9 h 08 min
